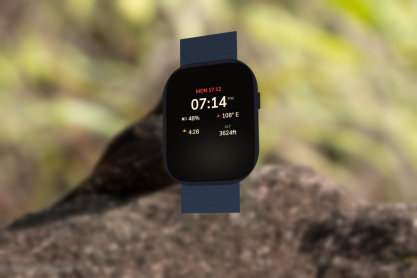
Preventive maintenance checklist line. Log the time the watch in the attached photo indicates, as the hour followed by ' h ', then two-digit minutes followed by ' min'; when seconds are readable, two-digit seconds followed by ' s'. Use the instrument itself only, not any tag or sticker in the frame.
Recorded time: 7 h 14 min
